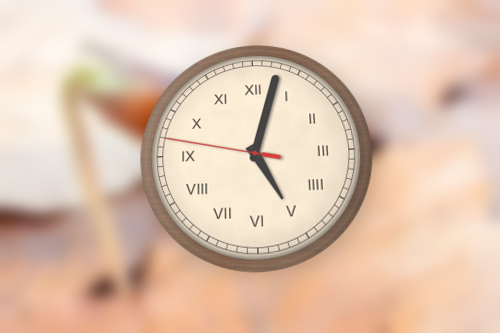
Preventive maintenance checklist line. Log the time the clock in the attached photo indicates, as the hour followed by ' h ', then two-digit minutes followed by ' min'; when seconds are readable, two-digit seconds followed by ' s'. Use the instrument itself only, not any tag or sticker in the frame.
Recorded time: 5 h 02 min 47 s
